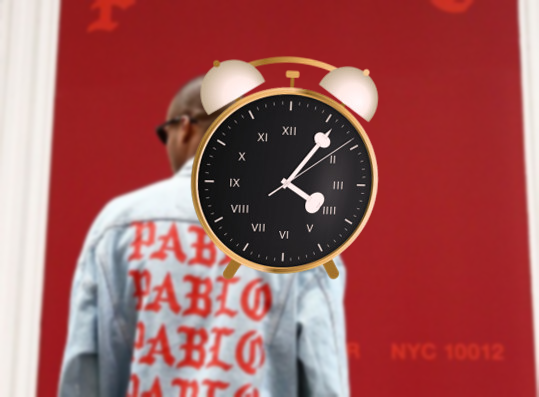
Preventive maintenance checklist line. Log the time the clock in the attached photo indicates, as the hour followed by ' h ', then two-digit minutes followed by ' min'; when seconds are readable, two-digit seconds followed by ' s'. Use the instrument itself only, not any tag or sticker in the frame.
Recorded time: 4 h 06 min 09 s
